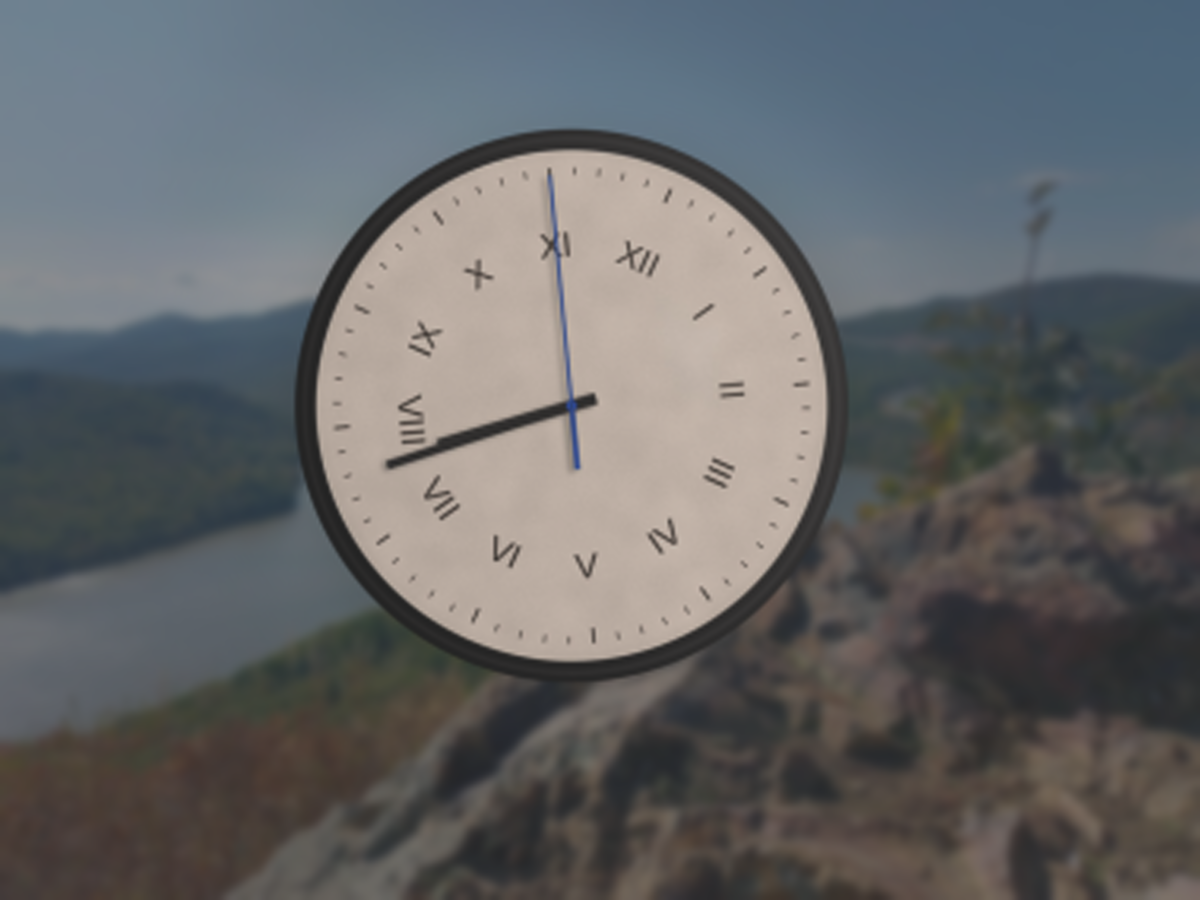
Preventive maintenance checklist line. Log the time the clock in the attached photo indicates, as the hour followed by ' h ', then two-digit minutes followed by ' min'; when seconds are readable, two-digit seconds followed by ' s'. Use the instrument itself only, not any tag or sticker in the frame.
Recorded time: 7 h 37 min 55 s
